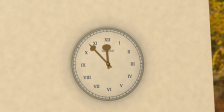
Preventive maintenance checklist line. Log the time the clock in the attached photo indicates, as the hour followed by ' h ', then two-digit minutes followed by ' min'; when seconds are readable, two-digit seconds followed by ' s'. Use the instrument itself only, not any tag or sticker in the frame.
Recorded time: 11 h 53 min
